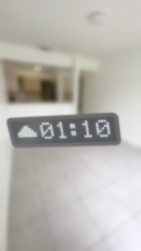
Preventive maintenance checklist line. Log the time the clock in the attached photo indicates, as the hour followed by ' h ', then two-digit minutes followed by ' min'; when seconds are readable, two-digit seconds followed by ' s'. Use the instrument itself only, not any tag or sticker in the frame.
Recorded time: 1 h 10 min
